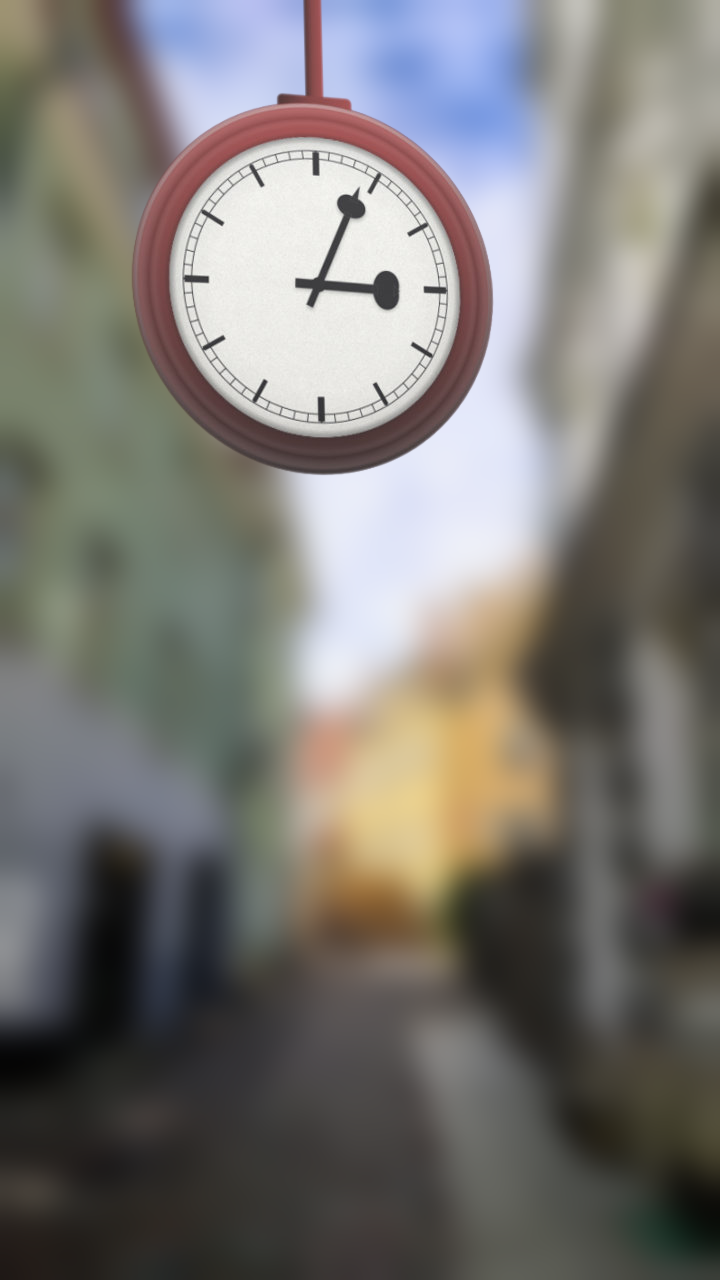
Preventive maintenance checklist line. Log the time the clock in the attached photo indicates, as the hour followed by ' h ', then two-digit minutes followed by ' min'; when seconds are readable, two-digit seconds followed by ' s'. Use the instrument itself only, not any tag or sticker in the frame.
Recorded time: 3 h 04 min
